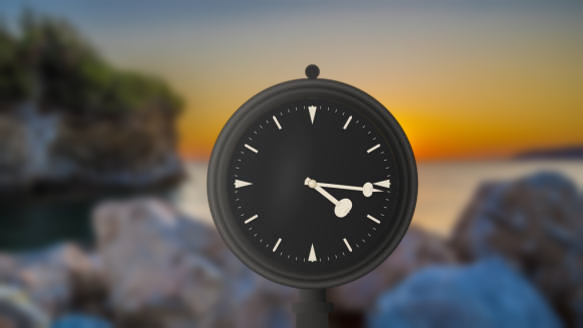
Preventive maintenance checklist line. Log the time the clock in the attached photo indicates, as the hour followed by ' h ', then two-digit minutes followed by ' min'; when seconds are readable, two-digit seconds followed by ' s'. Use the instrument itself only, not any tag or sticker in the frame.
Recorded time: 4 h 16 min
